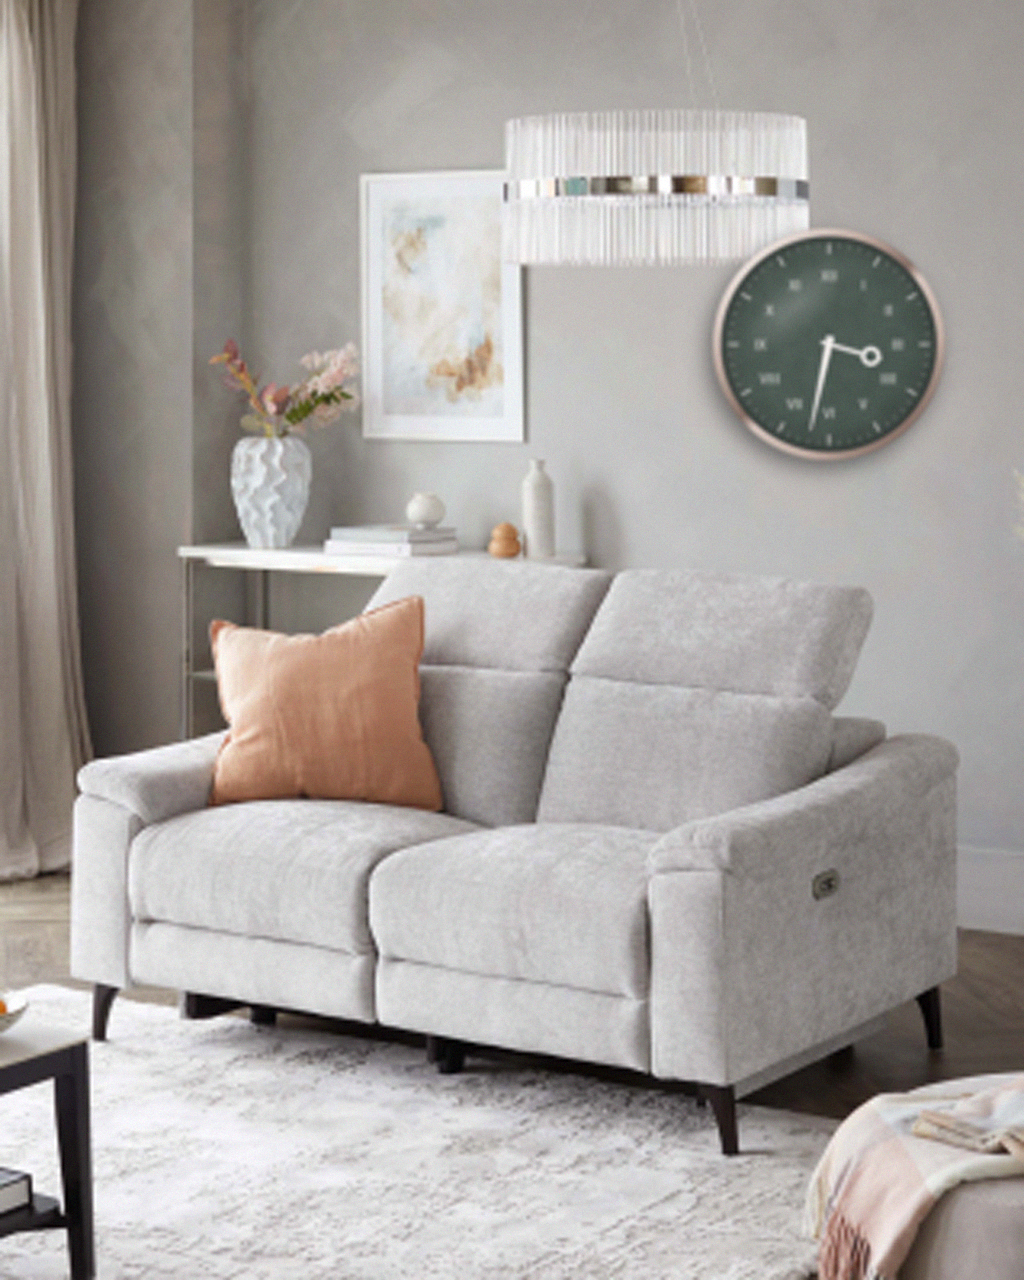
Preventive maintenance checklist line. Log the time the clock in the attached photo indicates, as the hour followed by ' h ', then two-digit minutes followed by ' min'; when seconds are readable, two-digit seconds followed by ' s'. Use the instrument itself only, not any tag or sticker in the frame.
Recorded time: 3 h 32 min
